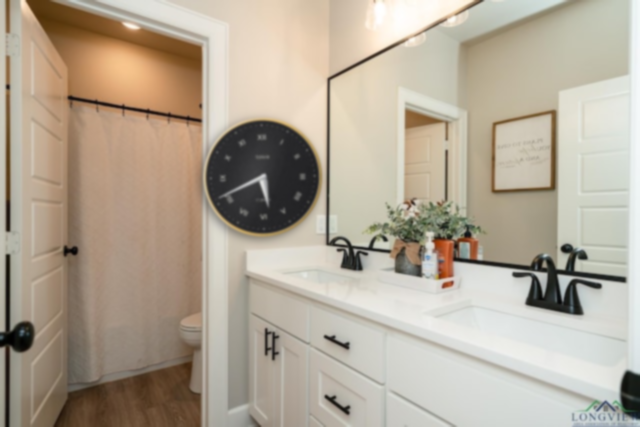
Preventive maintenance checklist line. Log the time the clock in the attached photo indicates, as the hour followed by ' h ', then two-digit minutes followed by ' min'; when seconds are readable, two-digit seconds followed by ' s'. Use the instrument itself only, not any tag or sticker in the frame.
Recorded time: 5 h 41 min
